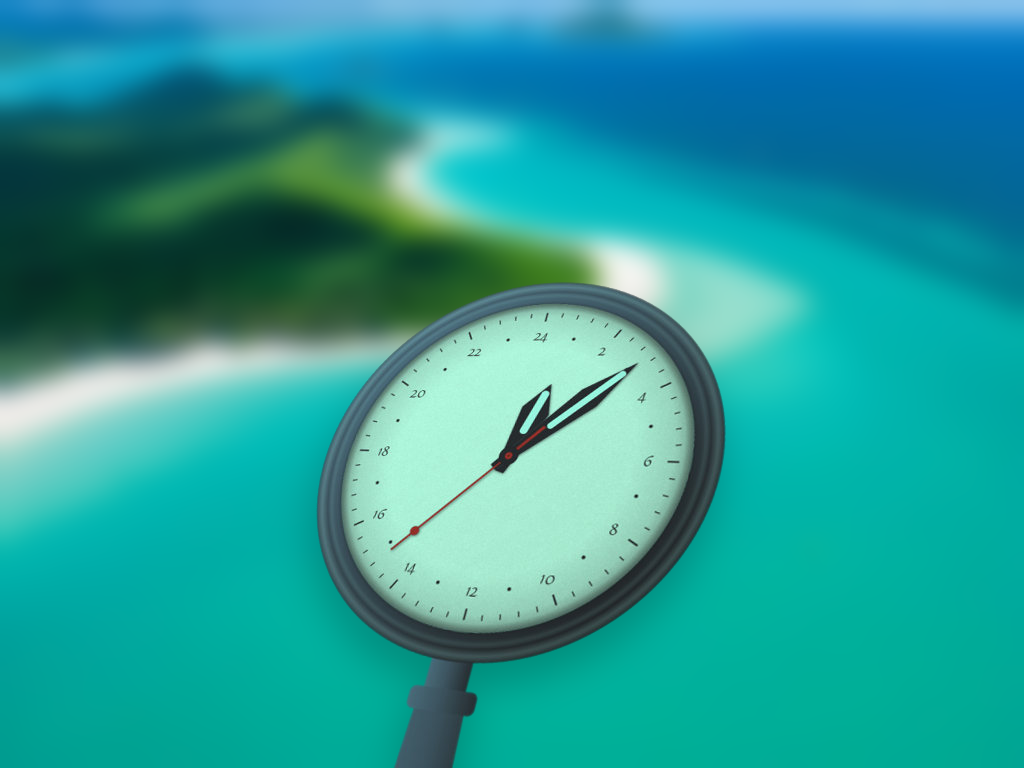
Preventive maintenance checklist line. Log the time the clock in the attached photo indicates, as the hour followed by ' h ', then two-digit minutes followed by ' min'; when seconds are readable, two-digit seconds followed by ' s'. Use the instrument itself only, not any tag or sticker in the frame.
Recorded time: 1 h 07 min 37 s
